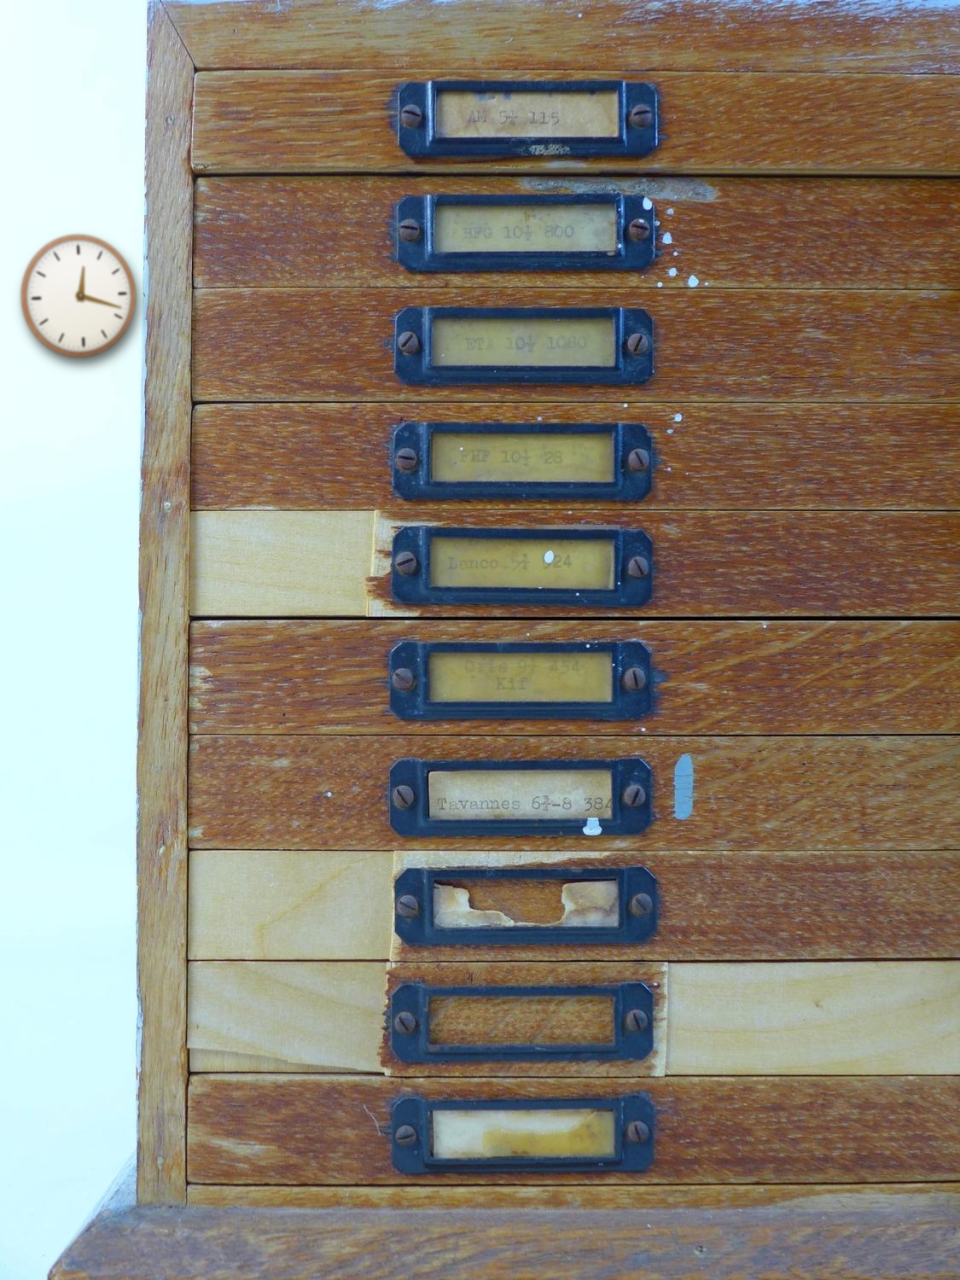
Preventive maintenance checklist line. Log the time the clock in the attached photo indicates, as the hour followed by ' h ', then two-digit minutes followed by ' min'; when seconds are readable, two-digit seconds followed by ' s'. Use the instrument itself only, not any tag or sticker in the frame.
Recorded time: 12 h 18 min
